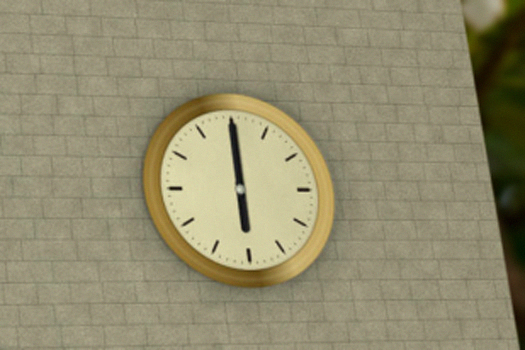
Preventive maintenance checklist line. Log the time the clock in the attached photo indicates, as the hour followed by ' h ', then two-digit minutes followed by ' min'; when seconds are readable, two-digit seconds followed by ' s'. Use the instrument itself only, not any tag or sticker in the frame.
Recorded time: 6 h 00 min
